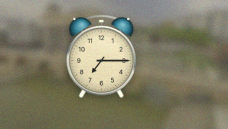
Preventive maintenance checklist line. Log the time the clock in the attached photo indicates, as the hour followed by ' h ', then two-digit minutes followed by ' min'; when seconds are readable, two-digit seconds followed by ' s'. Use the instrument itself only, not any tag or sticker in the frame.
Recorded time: 7 h 15 min
